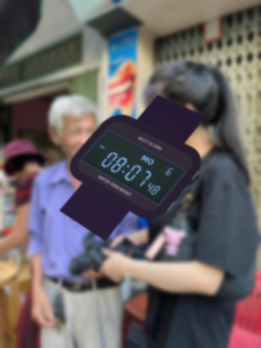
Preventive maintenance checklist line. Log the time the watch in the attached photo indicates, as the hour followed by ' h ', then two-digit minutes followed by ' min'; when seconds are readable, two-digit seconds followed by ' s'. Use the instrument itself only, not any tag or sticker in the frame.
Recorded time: 8 h 07 min
